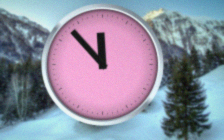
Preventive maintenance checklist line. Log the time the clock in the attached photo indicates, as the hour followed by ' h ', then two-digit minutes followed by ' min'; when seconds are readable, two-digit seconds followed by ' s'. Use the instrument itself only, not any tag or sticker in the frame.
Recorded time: 11 h 53 min
